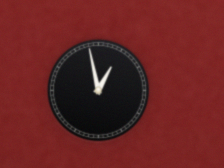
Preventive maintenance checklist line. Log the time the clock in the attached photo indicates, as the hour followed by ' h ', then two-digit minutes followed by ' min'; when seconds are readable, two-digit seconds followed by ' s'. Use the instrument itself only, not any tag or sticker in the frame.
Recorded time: 12 h 58 min
